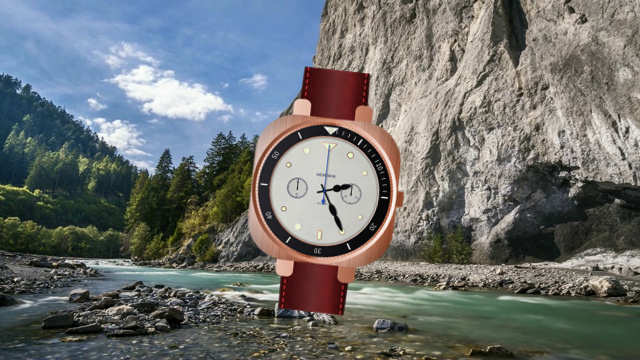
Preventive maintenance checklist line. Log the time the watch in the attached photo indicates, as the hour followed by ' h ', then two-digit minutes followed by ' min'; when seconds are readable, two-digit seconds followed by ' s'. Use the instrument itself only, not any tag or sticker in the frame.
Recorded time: 2 h 25 min
